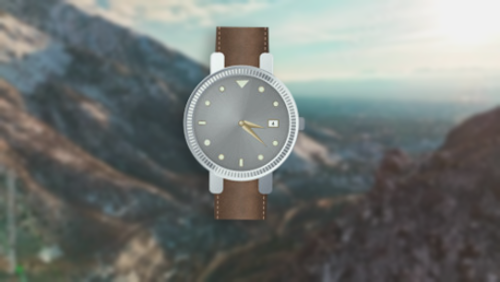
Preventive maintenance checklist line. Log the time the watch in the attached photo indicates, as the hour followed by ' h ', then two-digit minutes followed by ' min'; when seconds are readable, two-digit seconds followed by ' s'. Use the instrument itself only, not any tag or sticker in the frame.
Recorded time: 3 h 22 min
